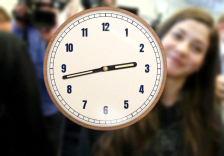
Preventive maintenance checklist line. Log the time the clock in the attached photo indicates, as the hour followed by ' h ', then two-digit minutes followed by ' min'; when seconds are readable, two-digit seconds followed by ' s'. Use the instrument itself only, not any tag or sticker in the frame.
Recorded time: 2 h 43 min
